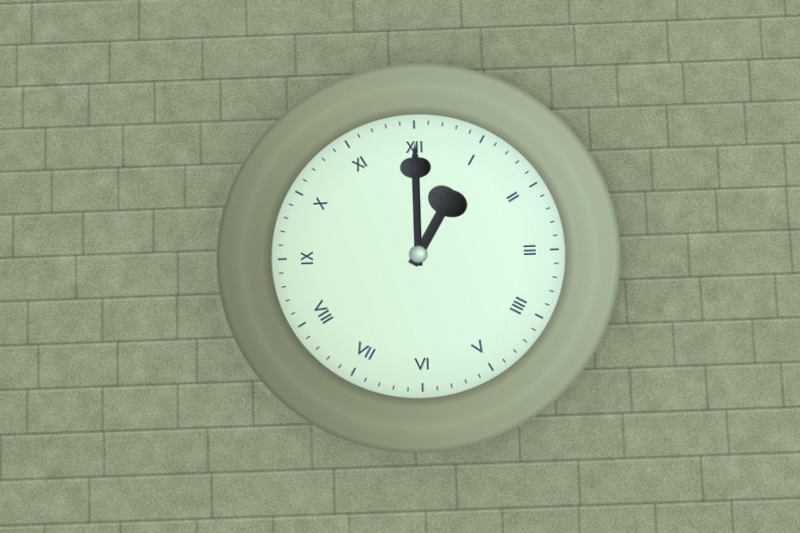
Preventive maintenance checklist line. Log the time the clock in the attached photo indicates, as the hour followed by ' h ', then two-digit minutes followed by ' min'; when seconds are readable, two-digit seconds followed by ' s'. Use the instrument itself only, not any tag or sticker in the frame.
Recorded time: 1 h 00 min
